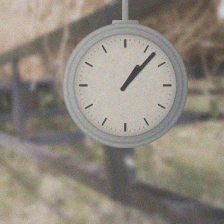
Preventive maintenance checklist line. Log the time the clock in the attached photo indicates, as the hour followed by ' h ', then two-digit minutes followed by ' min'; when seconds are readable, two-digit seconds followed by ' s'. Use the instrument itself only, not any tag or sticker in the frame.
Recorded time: 1 h 07 min
